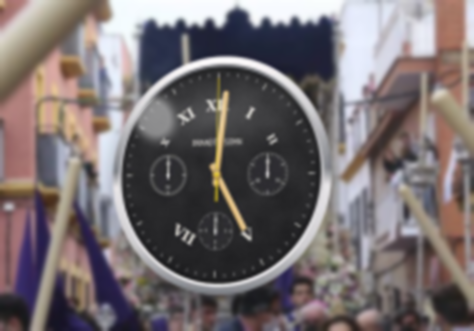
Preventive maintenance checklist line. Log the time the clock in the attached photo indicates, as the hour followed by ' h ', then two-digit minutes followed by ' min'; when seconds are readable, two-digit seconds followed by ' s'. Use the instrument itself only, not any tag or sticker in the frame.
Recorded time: 5 h 01 min
